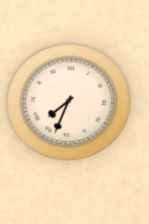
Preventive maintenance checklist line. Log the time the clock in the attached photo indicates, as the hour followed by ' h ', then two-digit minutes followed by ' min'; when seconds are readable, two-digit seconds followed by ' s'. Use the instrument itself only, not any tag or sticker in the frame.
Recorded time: 7 h 33 min
